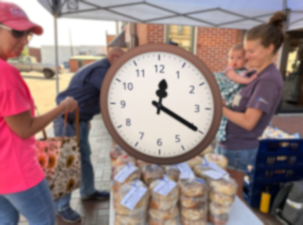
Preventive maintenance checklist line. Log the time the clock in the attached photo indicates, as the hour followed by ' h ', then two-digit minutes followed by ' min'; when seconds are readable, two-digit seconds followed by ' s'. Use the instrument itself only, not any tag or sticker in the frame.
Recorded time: 12 h 20 min
